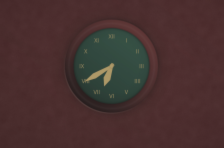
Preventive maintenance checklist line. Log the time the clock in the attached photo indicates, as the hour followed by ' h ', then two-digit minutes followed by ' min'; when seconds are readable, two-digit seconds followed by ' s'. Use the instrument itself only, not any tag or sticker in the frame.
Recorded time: 6 h 40 min
